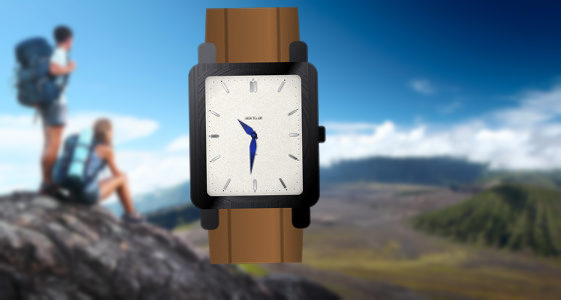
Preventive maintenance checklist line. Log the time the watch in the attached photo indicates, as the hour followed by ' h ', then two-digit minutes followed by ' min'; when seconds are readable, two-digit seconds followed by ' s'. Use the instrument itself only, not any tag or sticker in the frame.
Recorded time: 10 h 31 min
